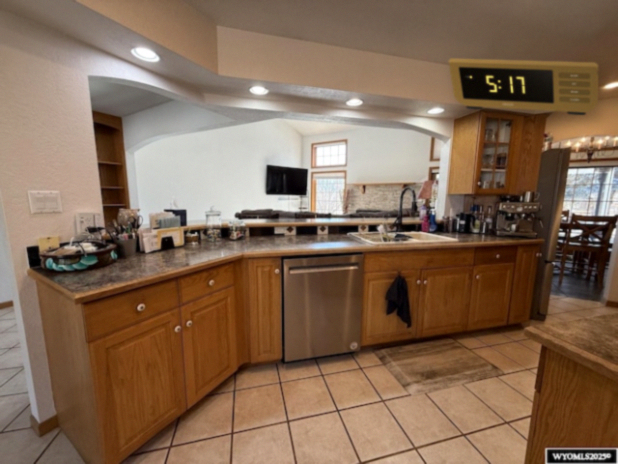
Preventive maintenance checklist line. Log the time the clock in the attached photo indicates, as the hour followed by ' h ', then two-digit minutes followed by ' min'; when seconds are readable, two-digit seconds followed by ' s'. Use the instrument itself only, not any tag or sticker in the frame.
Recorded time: 5 h 17 min
